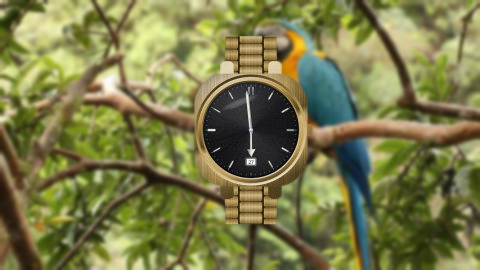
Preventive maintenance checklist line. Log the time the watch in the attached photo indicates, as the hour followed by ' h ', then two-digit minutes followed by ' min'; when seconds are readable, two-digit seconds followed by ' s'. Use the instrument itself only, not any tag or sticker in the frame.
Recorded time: 5 h 59 min
